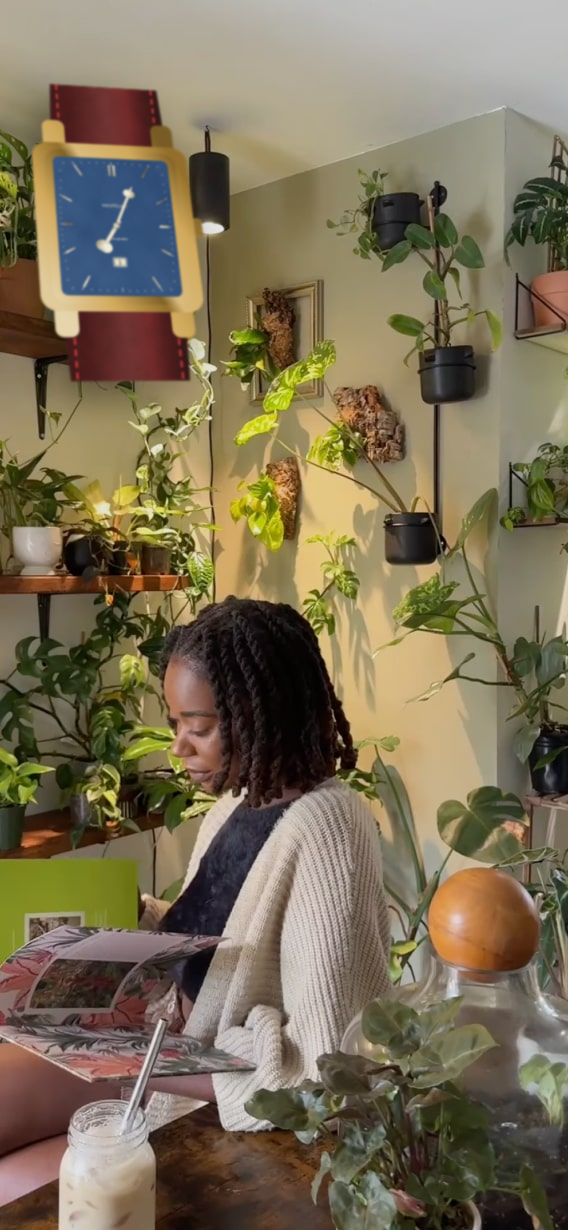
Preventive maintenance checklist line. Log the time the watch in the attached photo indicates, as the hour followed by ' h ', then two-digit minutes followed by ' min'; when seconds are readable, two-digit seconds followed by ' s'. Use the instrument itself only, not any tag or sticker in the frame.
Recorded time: 7 h 04 min
